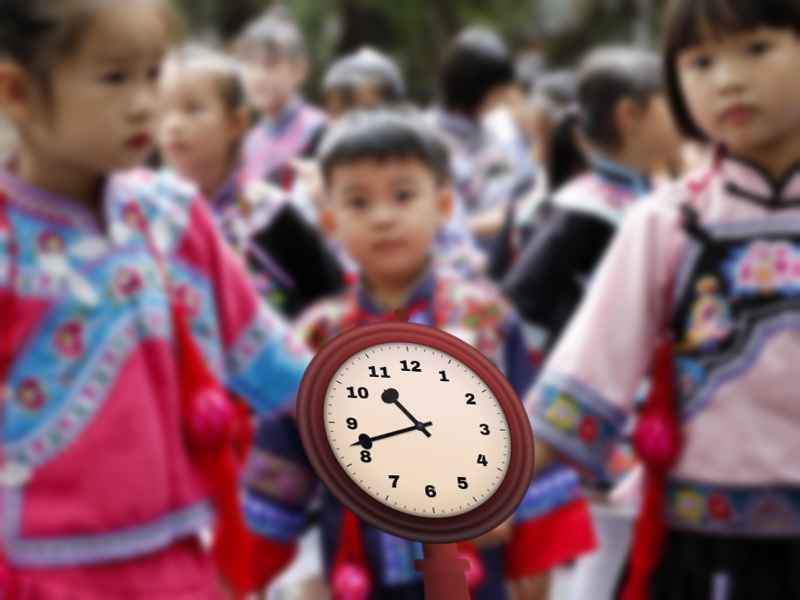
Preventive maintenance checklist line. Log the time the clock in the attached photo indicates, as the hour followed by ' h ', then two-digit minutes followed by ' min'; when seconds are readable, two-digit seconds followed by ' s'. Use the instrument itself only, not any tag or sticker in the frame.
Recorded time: 10 h 42 min
